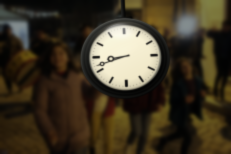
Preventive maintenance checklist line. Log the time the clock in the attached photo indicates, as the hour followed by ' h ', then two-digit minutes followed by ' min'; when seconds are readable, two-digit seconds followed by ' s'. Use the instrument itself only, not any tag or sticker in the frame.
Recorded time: 8 h 42 min
